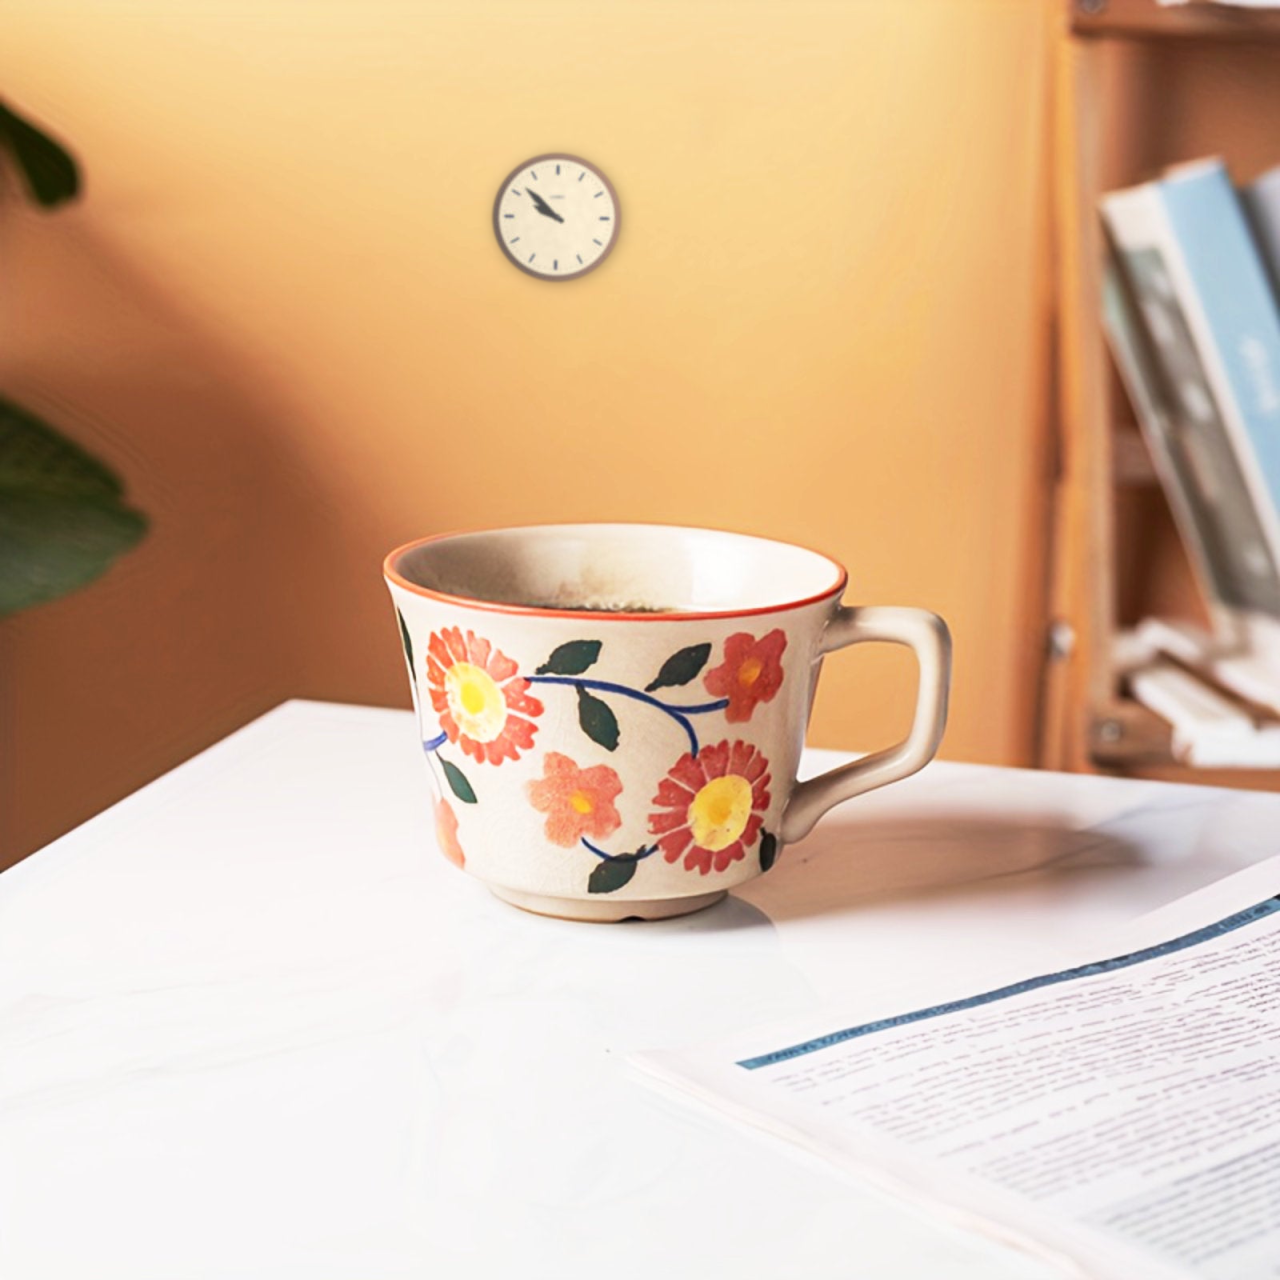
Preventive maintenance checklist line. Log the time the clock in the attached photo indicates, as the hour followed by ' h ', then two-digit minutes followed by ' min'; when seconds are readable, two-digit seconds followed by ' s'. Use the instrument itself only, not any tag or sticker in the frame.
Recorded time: 9 h 52 min
